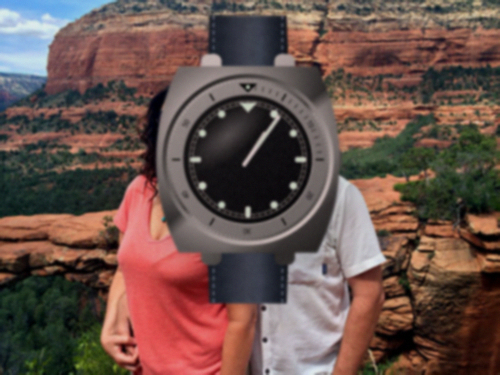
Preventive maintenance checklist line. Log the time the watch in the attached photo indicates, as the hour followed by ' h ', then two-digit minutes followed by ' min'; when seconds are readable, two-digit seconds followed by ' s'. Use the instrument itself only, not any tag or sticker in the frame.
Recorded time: 1 h 06 min
